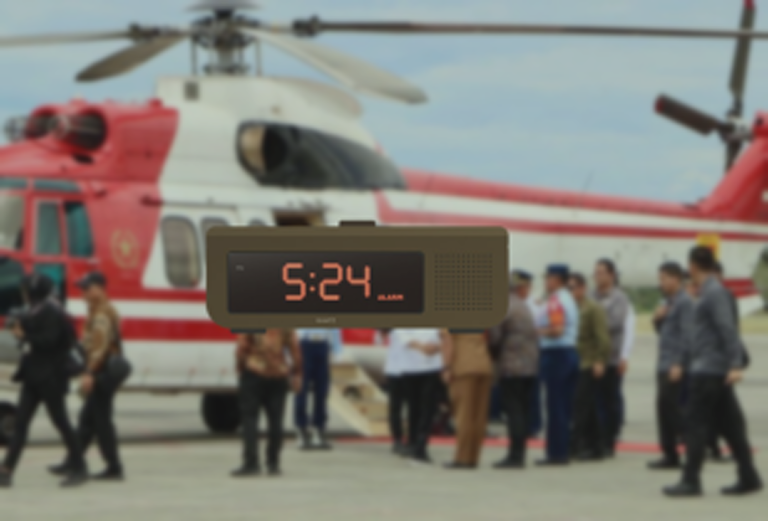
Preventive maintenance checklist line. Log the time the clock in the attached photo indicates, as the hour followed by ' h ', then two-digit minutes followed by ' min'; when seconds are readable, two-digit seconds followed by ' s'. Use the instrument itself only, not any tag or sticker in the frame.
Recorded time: 5 h 24 min
